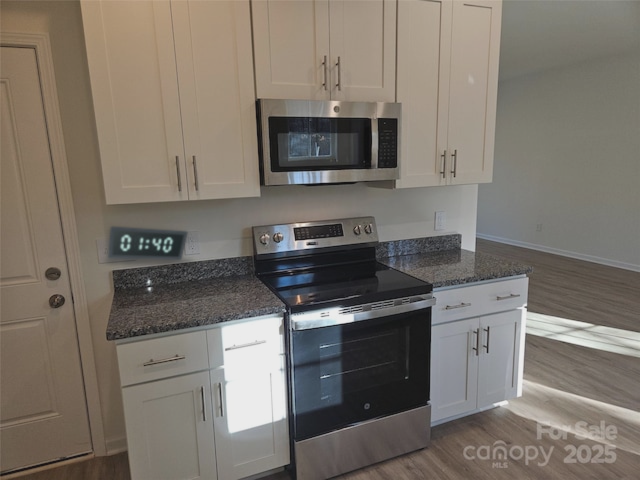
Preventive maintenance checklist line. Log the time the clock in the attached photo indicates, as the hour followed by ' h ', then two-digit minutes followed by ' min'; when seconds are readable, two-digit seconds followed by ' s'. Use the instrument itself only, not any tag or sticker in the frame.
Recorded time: 1 h 40 min
